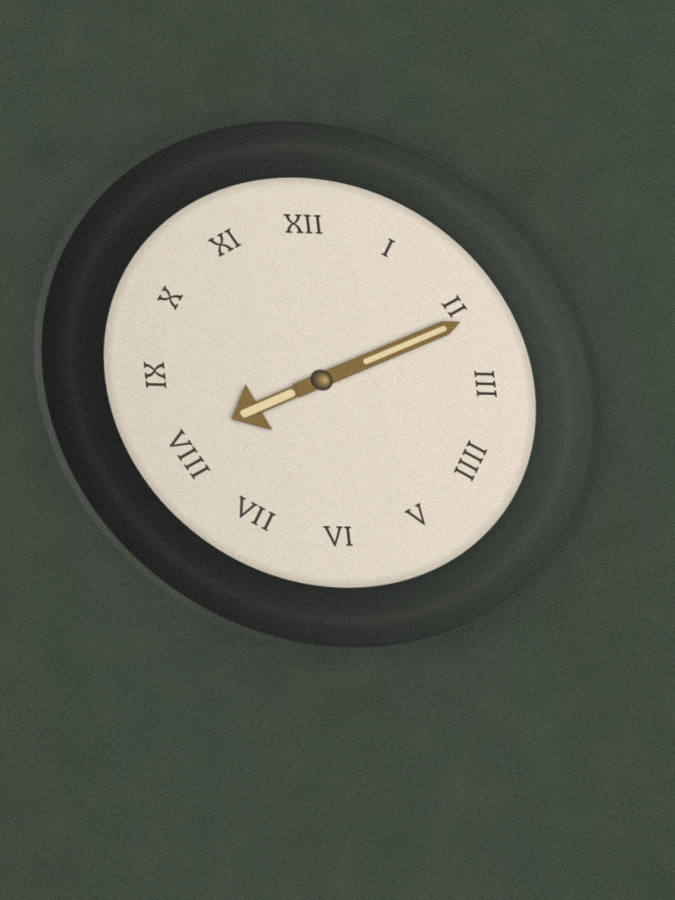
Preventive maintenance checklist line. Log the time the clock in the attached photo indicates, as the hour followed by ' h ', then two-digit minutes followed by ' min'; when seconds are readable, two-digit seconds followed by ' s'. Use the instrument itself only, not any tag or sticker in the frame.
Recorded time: 8 h 11 min
